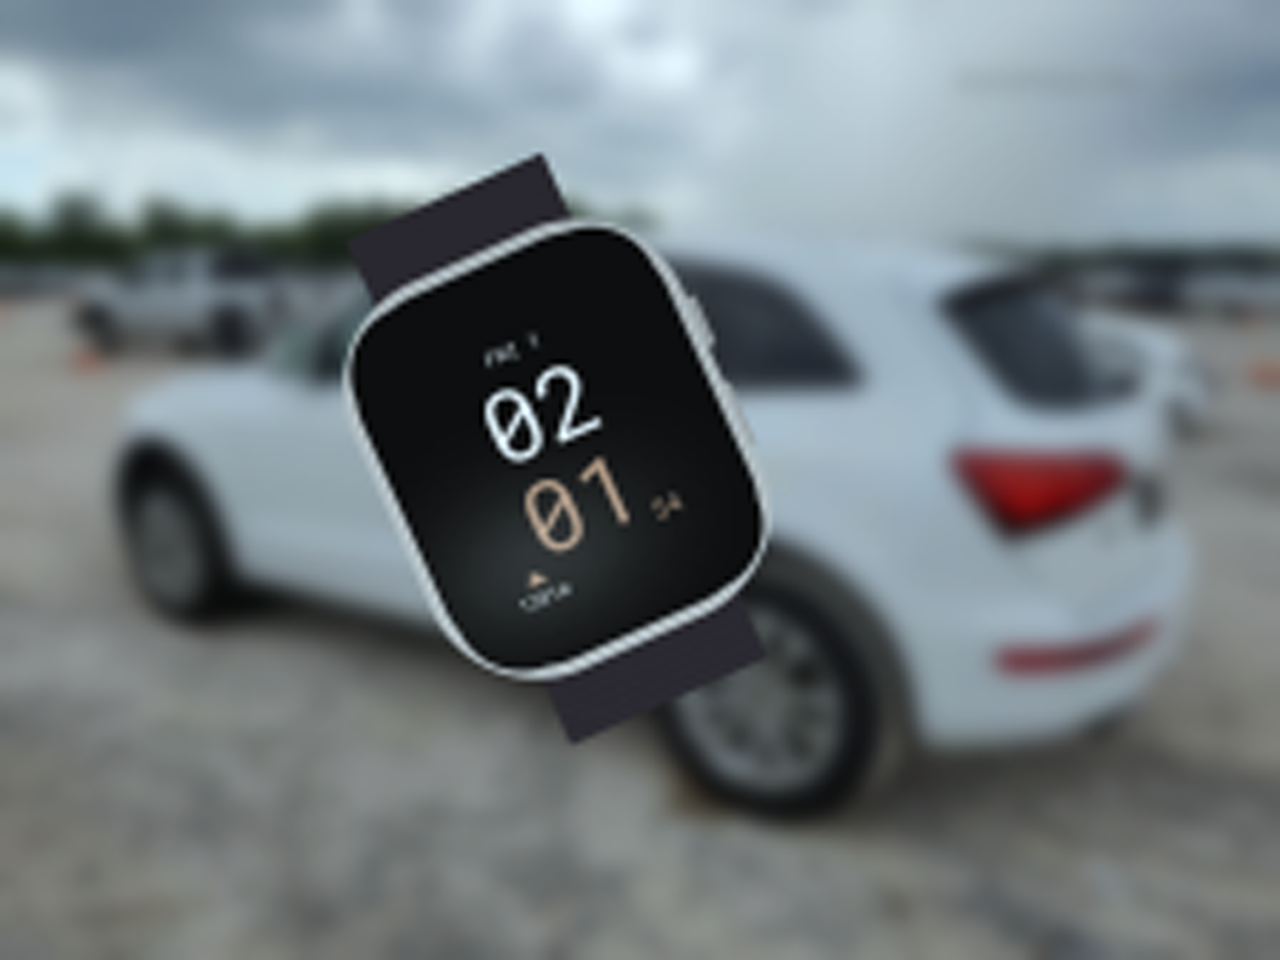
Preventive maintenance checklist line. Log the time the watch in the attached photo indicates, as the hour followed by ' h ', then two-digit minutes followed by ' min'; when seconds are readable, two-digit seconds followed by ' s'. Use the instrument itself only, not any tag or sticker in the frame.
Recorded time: 2 h 01 min
